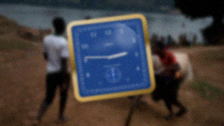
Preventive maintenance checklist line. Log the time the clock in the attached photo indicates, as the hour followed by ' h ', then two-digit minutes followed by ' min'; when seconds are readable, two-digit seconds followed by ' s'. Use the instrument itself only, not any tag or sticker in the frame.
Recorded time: 2 h 46 min
